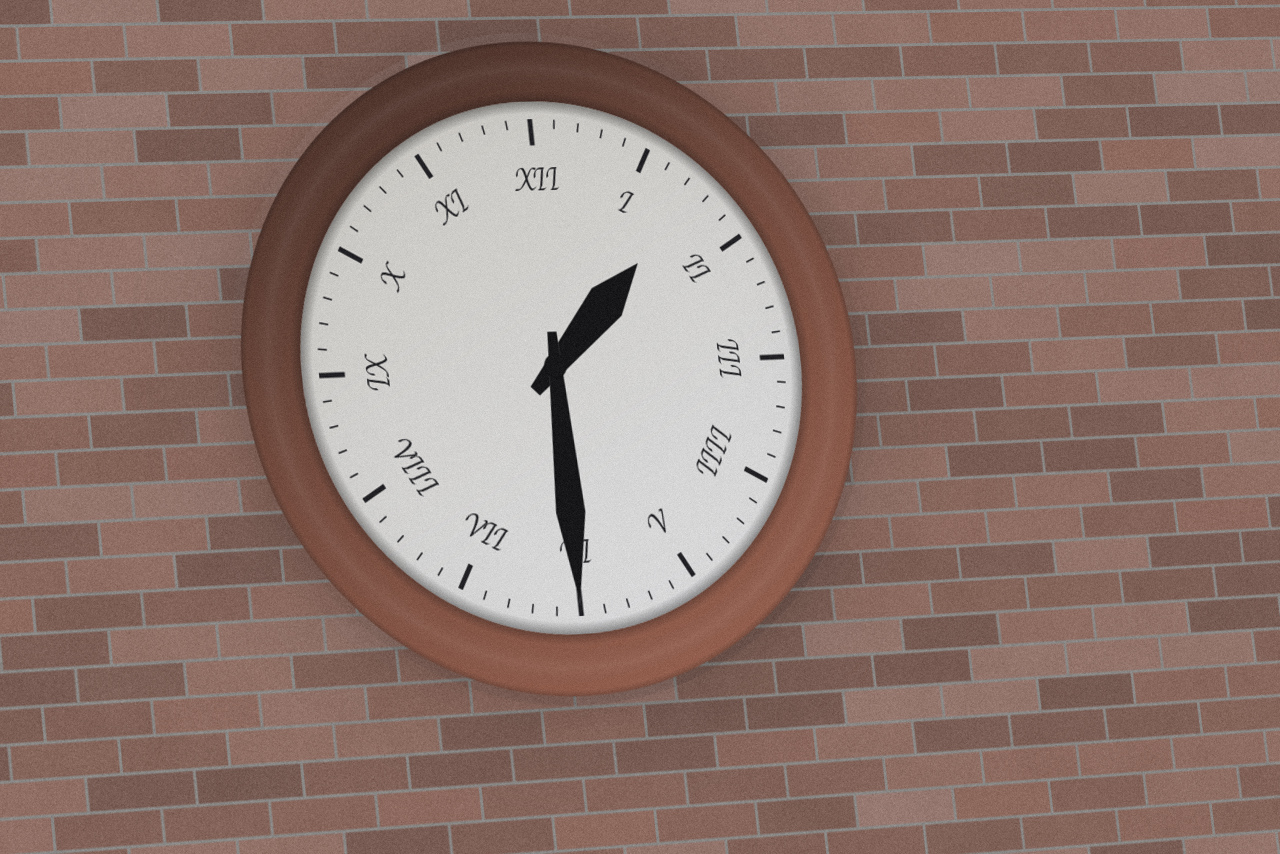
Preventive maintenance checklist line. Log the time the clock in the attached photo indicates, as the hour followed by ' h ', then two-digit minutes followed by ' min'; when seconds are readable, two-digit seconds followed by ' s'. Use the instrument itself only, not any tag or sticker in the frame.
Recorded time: 1 h 30 min
